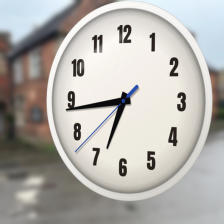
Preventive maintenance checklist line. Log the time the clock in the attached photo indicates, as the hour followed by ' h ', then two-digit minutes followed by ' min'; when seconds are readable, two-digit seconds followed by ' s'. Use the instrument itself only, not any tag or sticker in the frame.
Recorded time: 6 h 43 min 38 s
